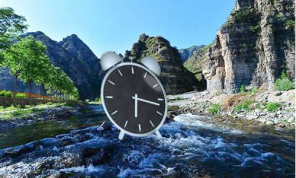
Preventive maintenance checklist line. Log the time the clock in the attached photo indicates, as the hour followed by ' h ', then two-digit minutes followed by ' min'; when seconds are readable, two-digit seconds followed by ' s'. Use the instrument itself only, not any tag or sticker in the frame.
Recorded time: 6 h 17 min
